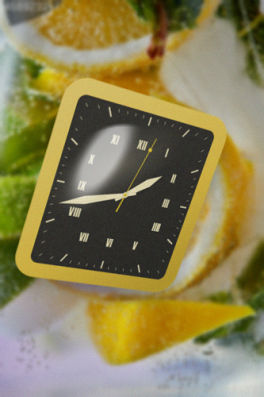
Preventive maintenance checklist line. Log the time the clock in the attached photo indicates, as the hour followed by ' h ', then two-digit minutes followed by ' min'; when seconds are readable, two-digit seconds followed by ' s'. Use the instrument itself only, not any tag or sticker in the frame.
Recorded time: 1 h 42 min 02 s
